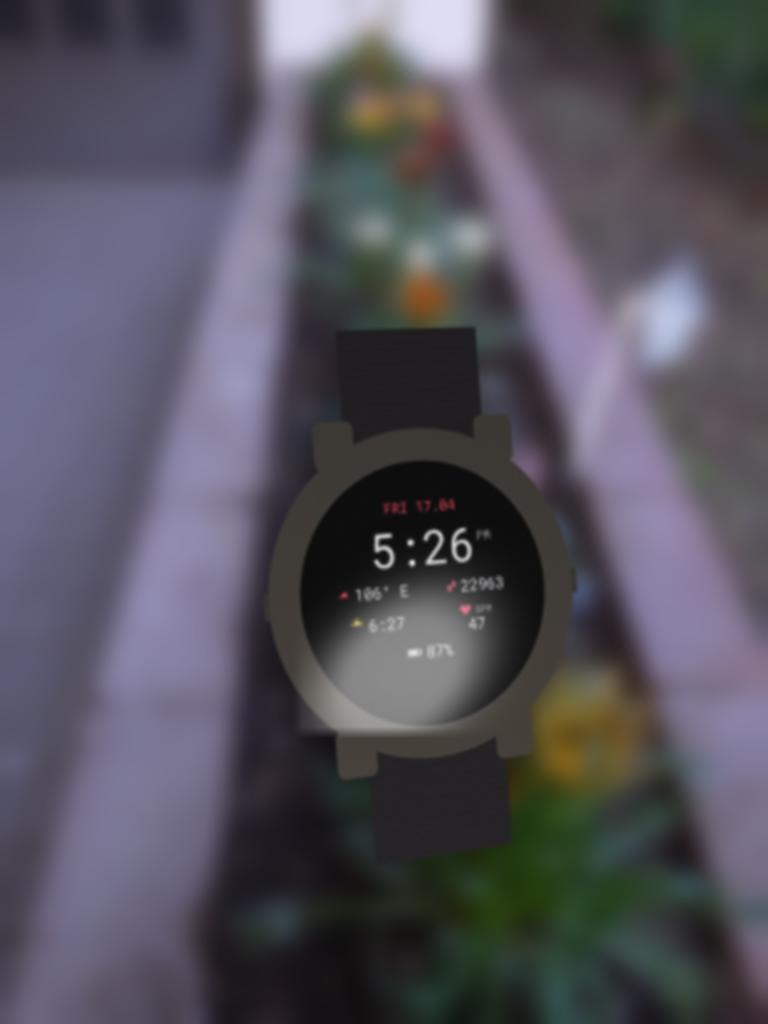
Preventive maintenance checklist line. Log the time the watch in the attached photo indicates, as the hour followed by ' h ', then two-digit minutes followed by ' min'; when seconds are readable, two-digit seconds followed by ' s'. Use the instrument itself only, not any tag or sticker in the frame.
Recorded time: 5 h 26 min
